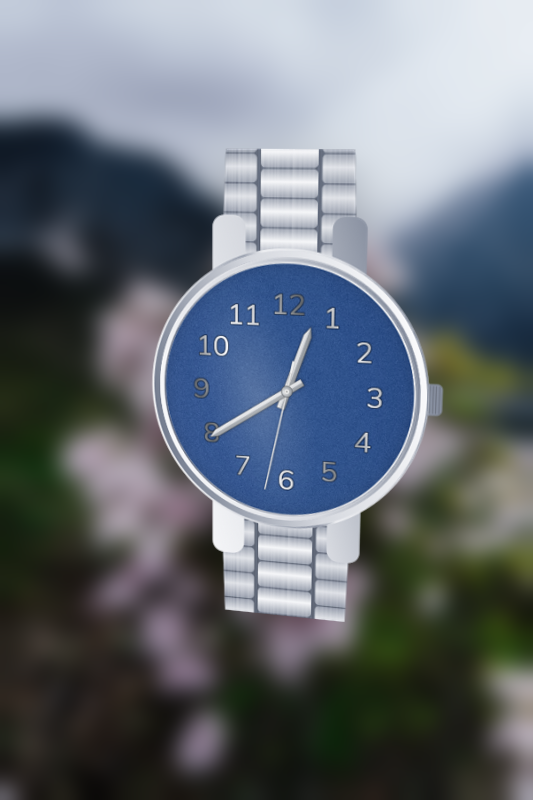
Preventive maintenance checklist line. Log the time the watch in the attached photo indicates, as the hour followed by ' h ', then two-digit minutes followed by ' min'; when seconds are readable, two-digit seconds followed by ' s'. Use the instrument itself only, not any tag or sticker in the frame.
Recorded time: 12 h 39 min 32 s
